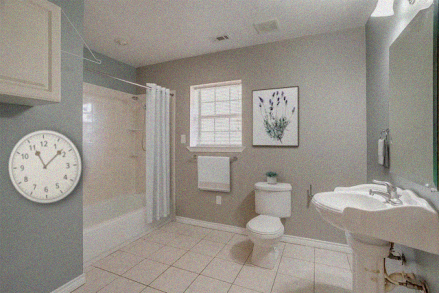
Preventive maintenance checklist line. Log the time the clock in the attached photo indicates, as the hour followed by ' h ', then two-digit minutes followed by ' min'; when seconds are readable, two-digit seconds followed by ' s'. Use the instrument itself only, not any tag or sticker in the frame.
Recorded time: 11 h 08 min
